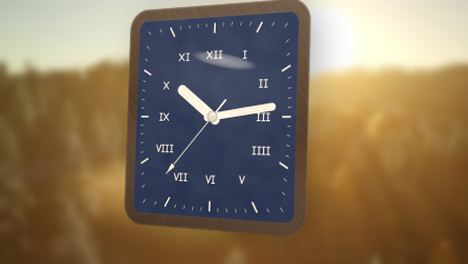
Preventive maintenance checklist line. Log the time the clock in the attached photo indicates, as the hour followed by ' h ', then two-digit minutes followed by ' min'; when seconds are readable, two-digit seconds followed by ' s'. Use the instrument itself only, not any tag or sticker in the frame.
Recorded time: 10 h 13 min 37 s
